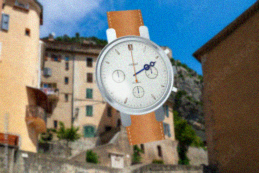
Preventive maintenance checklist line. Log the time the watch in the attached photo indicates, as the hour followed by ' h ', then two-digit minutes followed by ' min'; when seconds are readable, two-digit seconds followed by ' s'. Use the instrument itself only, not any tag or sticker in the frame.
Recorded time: 2 h 11 min
